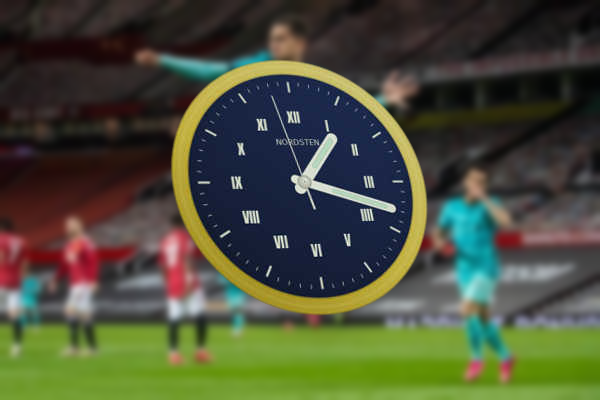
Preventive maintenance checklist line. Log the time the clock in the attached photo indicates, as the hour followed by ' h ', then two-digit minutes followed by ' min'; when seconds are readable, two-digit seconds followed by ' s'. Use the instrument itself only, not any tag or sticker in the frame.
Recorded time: 1 h 17 min 58 s
